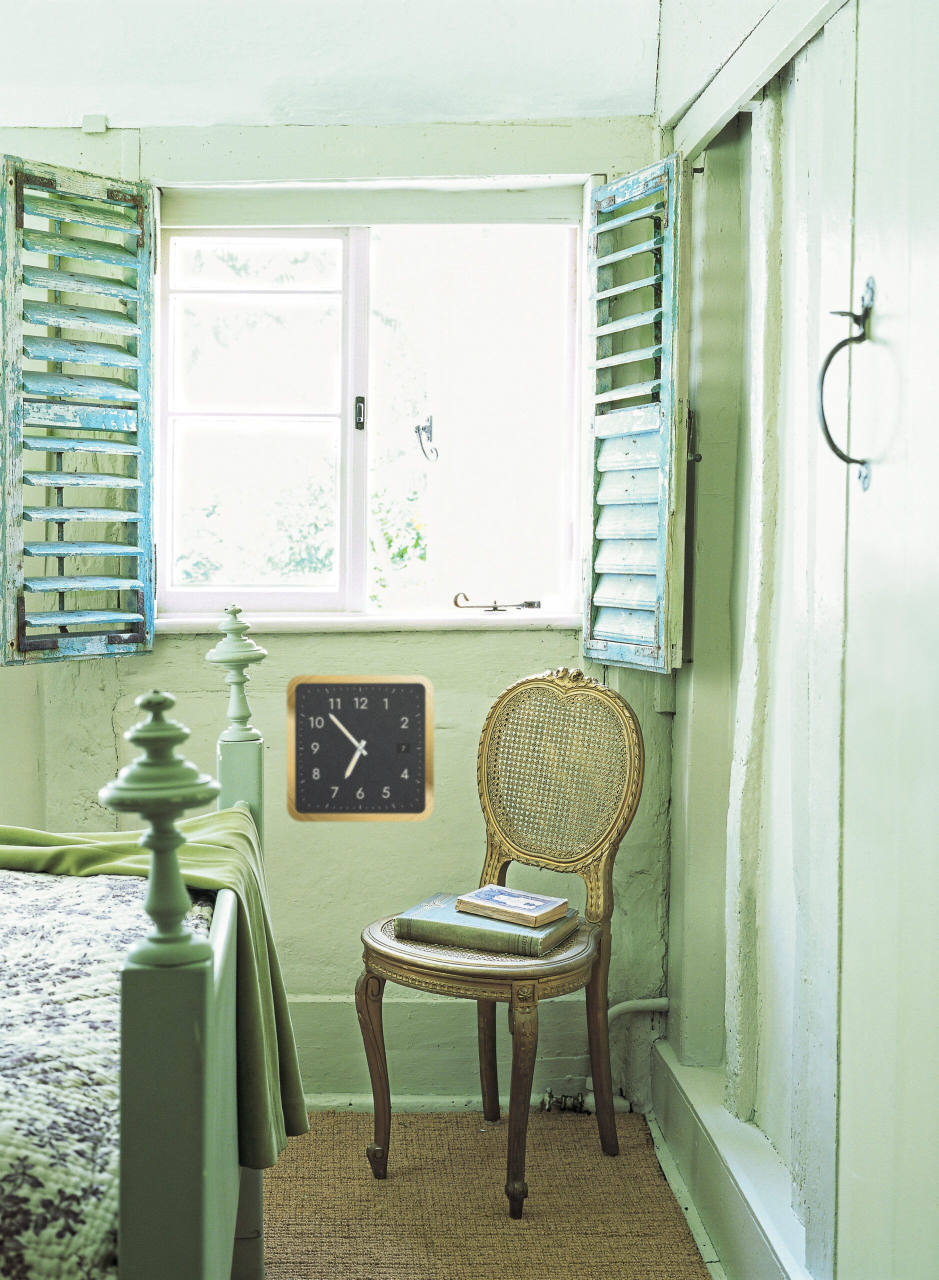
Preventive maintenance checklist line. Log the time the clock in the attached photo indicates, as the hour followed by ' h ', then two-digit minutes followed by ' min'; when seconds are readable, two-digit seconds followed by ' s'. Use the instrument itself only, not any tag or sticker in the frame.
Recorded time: 6 h 53 min
